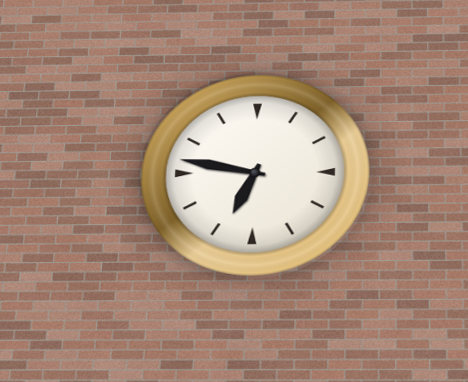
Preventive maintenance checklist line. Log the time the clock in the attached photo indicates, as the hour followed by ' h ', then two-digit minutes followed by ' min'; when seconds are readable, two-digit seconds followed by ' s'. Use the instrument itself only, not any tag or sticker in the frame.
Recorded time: 6 h 47 min
